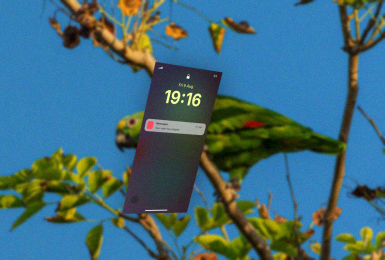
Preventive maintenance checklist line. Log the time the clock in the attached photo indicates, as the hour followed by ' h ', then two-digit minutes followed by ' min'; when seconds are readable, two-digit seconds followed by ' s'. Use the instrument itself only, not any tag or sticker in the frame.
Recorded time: 19 h 16 min
